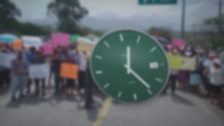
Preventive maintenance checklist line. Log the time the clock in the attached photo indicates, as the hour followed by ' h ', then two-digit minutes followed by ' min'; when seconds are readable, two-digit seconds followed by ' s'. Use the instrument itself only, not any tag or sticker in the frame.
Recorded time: 12 h 24 min
